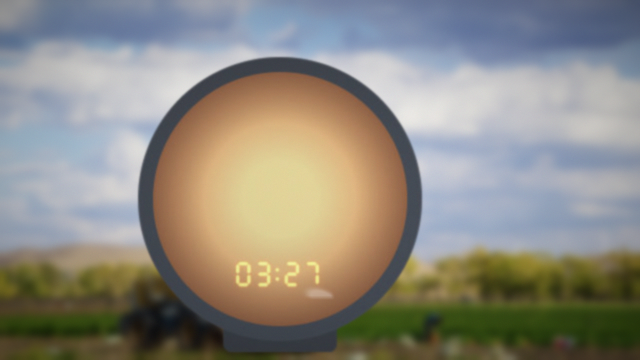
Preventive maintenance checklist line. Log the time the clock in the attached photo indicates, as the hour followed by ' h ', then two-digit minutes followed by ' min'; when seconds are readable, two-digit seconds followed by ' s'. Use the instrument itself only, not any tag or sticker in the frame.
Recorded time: 3 h 27 min
